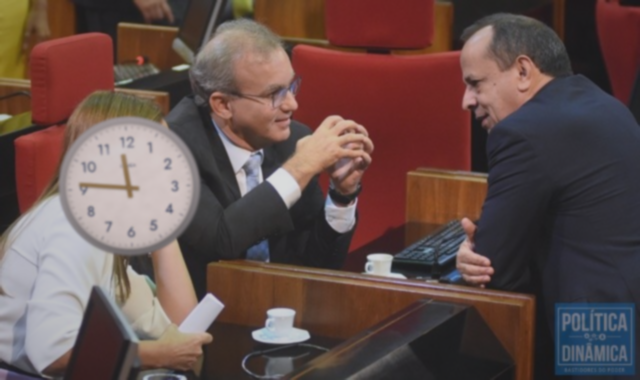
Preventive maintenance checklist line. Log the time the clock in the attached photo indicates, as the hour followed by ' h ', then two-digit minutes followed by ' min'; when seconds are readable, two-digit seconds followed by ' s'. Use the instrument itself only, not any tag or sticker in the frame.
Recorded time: 11 h 46 min
